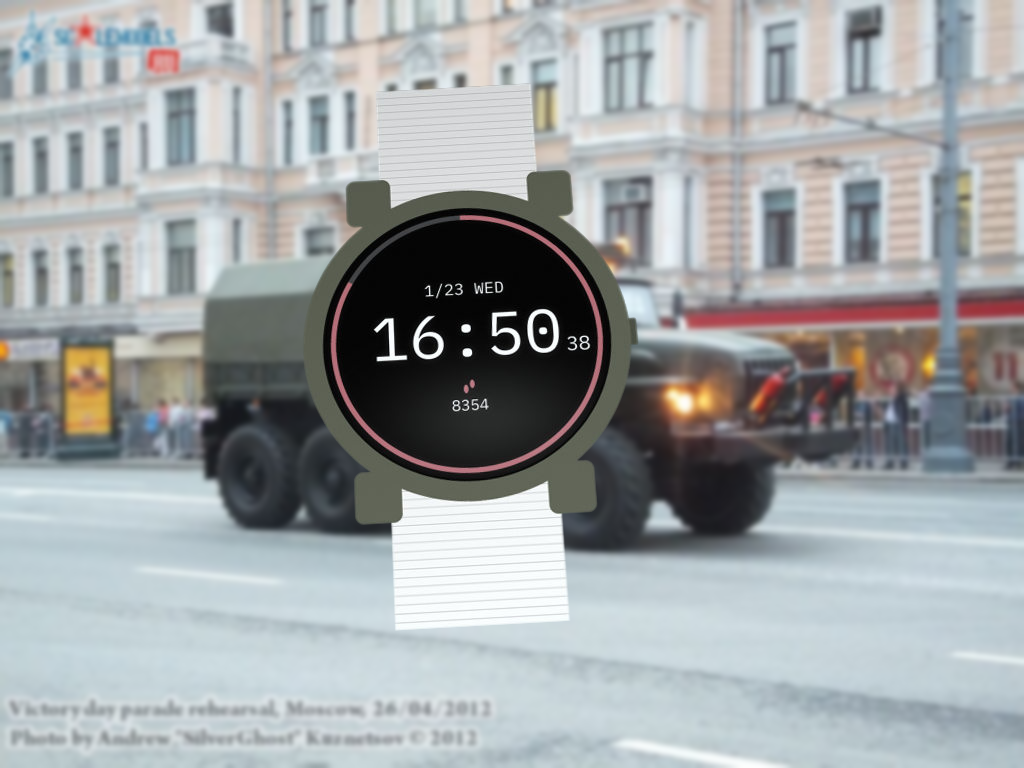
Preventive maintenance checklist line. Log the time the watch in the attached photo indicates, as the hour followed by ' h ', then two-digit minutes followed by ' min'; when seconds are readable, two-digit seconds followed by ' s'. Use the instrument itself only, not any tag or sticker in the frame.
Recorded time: 16 h 50 min 38 s
